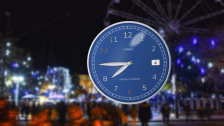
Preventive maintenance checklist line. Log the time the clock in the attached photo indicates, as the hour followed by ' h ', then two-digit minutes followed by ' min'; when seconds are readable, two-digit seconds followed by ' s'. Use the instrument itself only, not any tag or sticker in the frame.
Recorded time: 7 h 45 min
